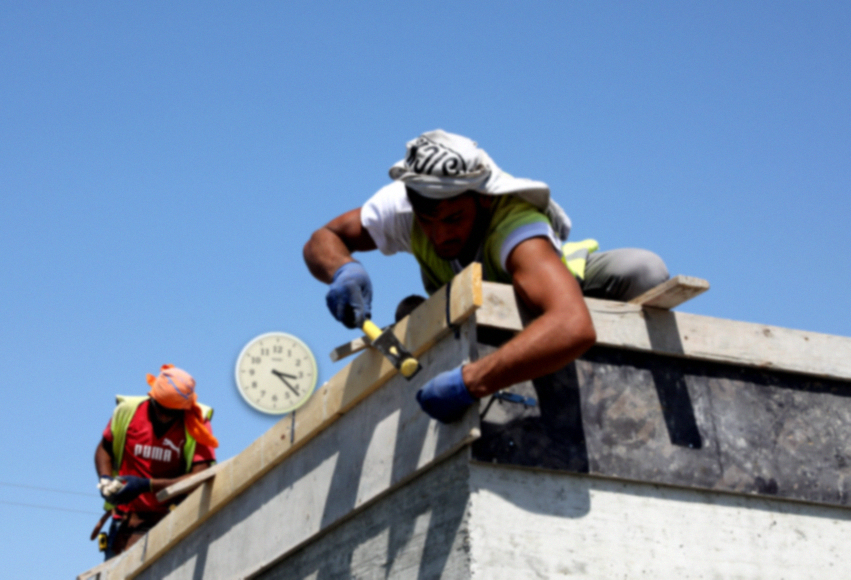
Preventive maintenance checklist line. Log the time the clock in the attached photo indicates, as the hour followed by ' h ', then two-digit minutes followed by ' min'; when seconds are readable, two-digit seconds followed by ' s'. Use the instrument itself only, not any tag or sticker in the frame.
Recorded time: 3 h 22 min
